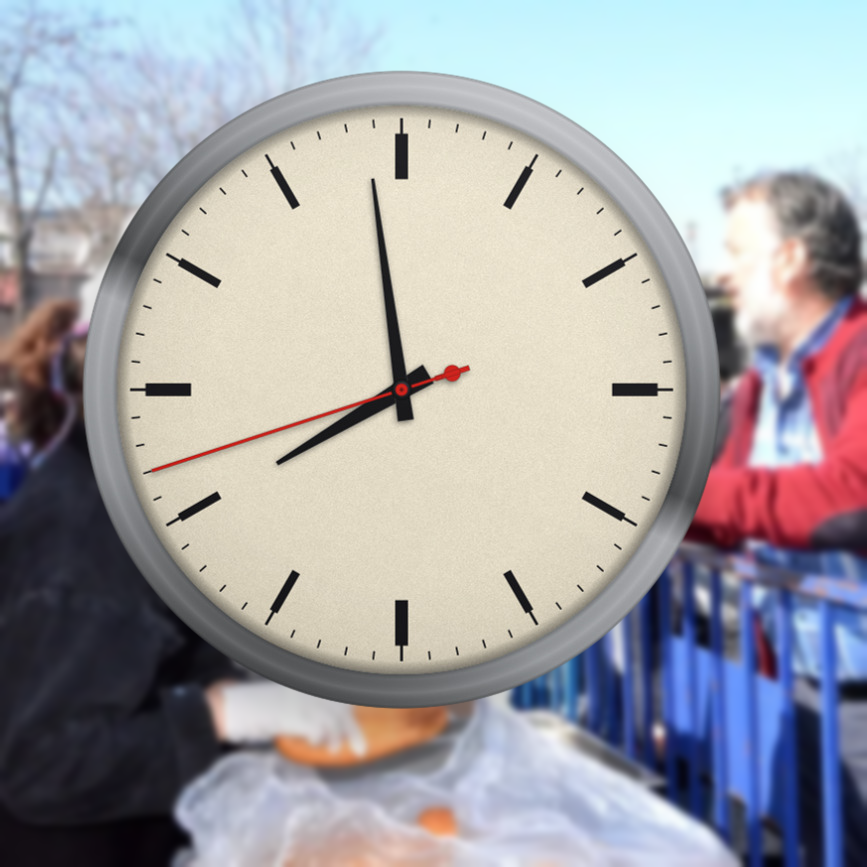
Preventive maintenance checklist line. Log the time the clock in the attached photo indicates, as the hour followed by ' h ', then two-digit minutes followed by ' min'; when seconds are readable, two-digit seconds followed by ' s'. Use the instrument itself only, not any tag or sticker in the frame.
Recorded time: 7 h 58 min 42 s
